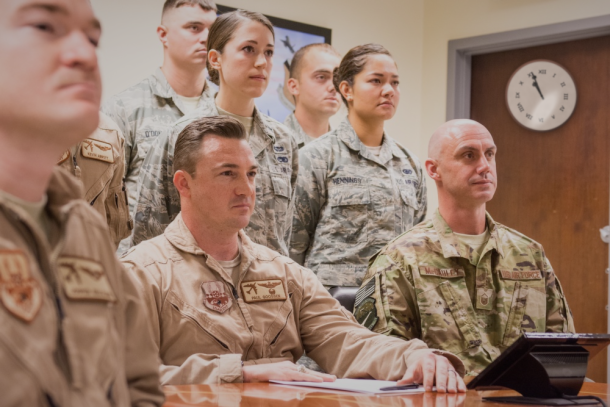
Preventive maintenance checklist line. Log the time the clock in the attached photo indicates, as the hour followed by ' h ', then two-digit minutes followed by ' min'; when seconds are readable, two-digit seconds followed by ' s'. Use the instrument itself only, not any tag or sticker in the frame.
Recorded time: 10 h 56 min
